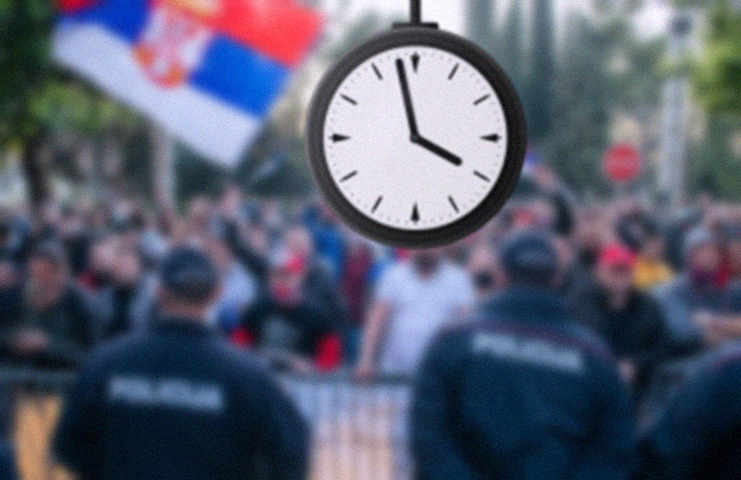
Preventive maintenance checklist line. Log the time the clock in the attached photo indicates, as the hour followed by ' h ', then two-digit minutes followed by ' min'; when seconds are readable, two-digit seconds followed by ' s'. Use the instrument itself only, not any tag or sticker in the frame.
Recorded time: 3 h 58 min
